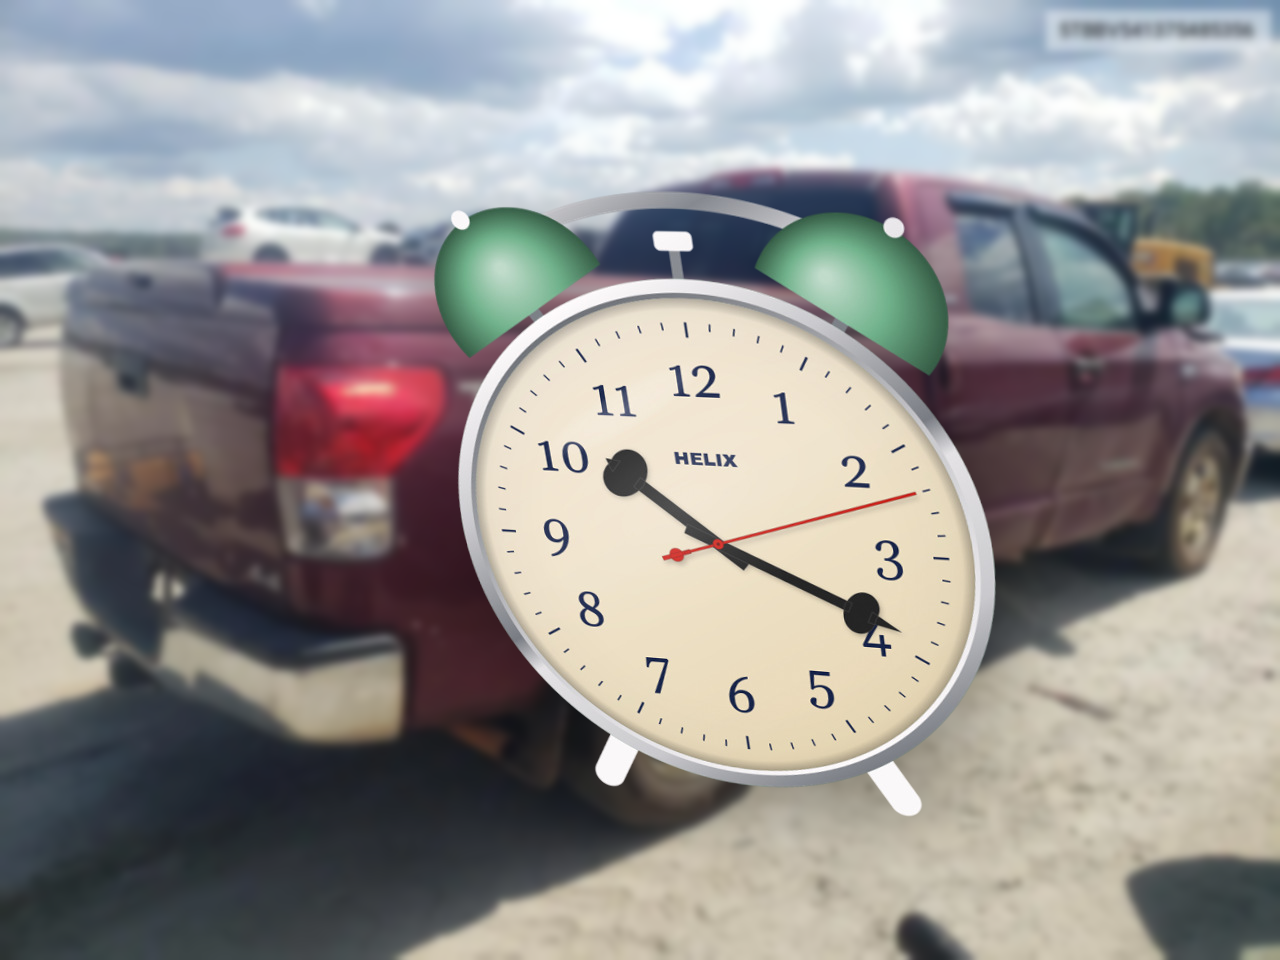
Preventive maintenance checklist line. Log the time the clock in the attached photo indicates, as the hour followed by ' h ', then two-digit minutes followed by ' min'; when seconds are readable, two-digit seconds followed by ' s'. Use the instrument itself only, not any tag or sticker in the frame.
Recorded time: 10 h 19 min 12 s
